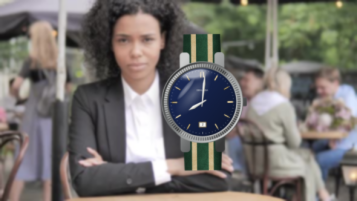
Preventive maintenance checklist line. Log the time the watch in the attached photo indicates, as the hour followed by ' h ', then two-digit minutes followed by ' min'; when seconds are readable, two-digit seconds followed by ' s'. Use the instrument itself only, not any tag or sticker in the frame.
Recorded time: 8 h 01 min
